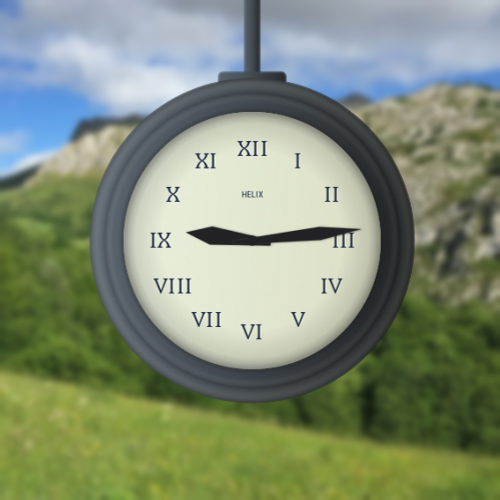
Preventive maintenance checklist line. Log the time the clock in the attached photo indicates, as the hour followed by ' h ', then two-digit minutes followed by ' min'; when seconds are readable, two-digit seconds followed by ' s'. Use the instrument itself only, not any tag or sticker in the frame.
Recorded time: 9 h 14 min
